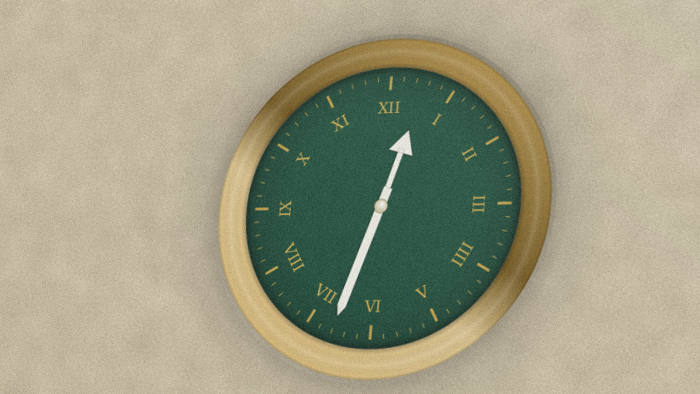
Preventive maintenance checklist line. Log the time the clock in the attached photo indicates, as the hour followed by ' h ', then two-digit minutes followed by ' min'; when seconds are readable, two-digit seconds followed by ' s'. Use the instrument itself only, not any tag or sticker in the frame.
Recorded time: 12 h 33 min
